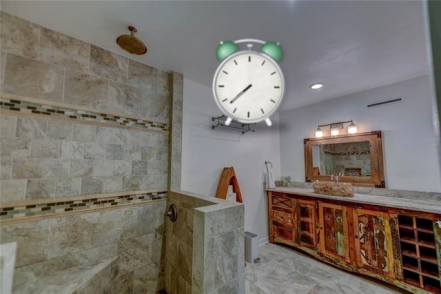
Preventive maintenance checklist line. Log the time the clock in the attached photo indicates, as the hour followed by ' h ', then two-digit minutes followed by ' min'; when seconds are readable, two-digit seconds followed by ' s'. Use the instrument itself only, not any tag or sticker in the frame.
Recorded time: 7 h 38 min
